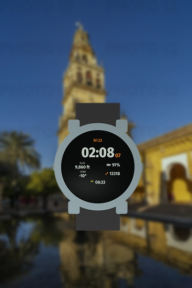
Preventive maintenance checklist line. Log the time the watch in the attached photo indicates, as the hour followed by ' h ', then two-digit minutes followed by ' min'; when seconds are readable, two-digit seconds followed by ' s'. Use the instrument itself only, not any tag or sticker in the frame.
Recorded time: 2 h 08 min
